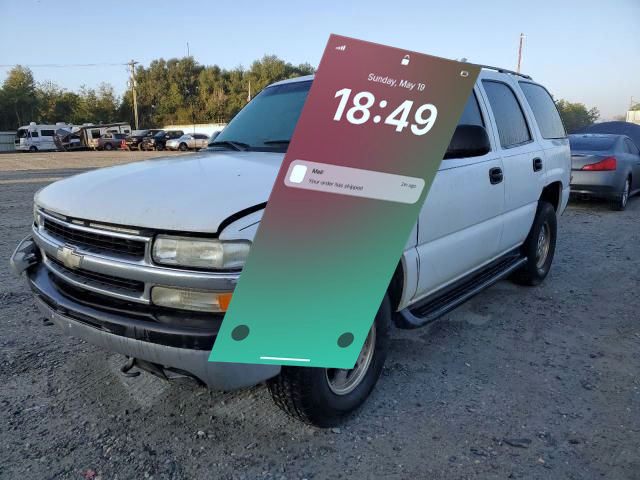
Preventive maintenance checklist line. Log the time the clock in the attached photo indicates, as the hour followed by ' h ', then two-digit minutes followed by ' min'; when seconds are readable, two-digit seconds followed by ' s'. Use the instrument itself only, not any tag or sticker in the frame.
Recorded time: 18 h 49 min
